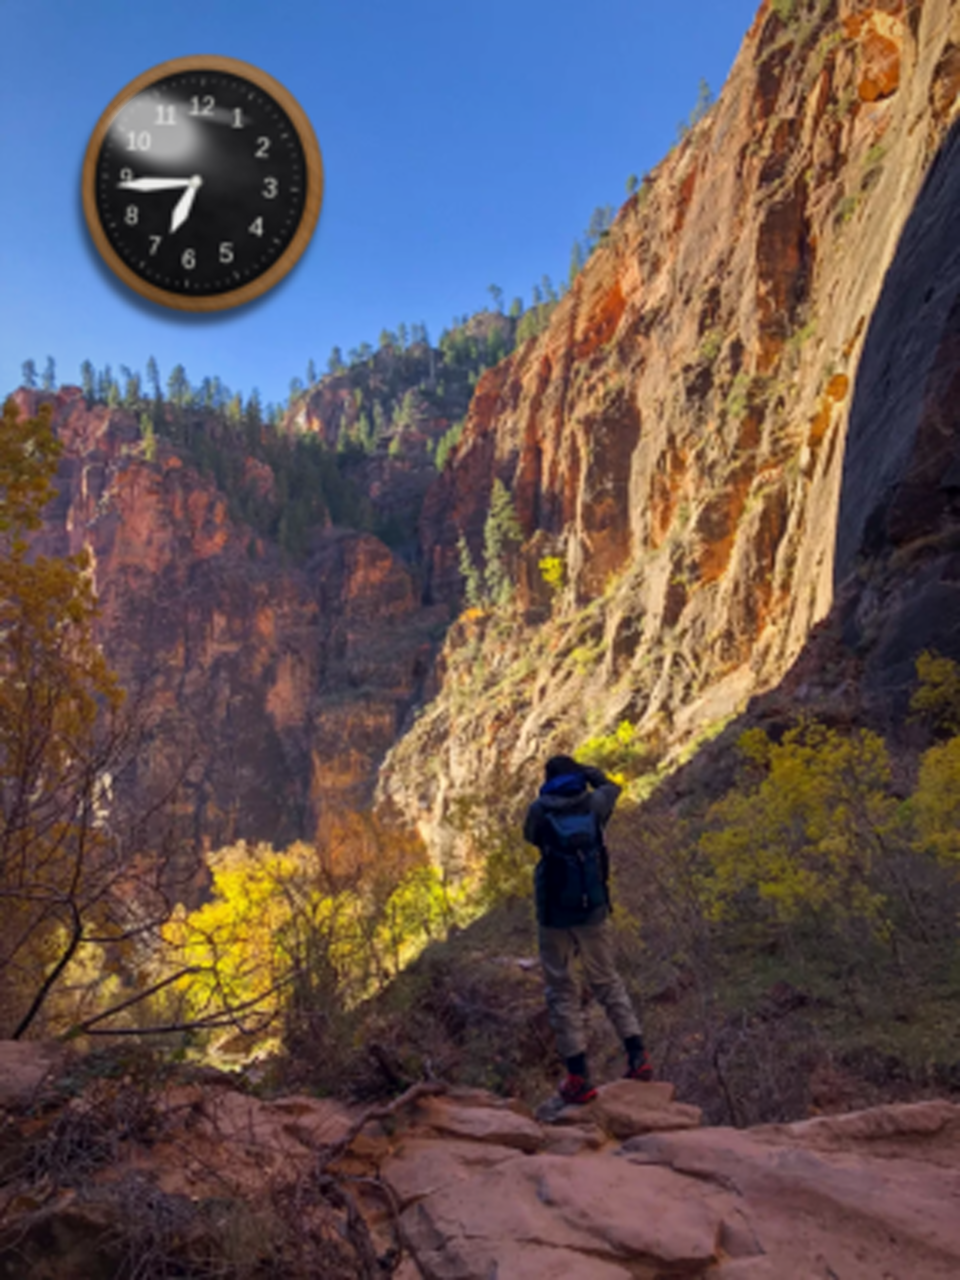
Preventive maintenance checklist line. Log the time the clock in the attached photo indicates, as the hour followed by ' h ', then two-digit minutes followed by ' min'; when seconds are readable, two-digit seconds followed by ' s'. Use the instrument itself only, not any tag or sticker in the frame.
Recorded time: 6 h 44 min
